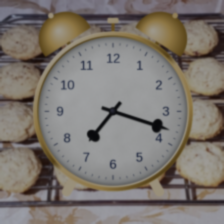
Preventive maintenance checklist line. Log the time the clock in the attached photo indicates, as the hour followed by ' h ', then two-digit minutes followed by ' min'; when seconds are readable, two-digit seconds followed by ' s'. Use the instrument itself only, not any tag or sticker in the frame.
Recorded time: 7 h 18 min
